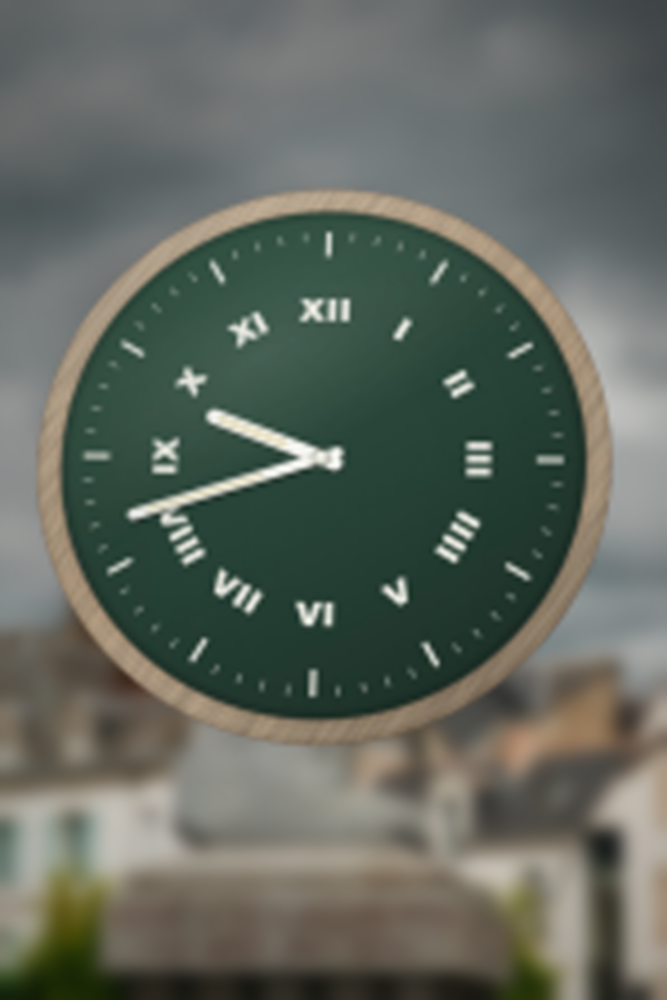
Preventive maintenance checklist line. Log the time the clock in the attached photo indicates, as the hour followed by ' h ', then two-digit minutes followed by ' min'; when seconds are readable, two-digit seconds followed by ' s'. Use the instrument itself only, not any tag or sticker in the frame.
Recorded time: 9 h 42 min
